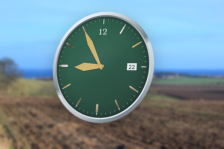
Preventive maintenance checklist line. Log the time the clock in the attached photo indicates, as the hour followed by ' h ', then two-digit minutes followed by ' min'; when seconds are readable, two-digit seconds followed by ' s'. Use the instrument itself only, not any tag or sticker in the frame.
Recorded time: 8 h 55 min
